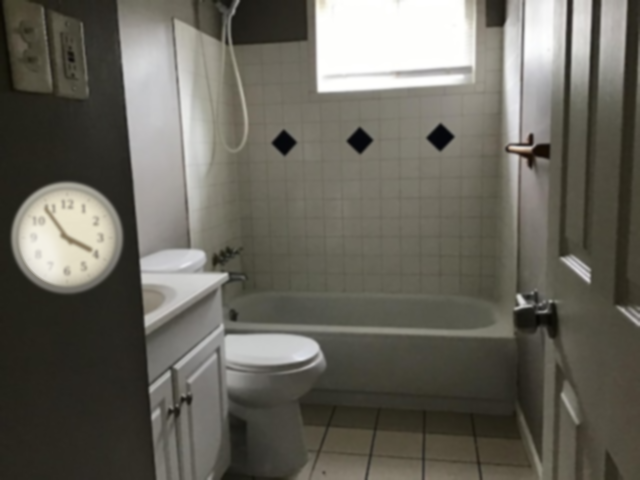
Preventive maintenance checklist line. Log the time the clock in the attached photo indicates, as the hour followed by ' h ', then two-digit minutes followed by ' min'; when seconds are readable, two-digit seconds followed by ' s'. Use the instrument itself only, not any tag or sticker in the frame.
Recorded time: 3 h 54 min
